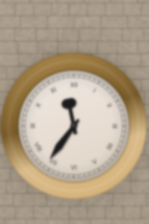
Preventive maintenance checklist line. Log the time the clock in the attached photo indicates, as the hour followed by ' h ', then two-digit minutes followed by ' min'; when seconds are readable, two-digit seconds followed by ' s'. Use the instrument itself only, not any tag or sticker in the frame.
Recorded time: 11 h 36 min
